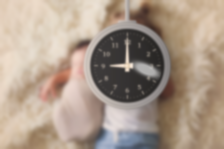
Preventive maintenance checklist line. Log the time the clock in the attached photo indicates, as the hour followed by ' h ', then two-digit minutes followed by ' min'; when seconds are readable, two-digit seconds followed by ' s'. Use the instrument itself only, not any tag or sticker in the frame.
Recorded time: 9 h 00 min
